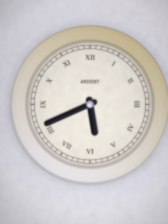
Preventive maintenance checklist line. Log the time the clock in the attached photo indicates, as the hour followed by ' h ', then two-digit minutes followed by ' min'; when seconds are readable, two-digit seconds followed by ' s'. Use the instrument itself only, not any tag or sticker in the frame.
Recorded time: 5 h 41 min
